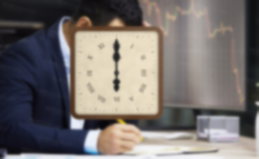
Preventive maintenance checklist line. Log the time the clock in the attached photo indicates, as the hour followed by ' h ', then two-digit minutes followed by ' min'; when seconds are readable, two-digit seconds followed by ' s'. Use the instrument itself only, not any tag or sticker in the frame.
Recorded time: 6 h 00 min
